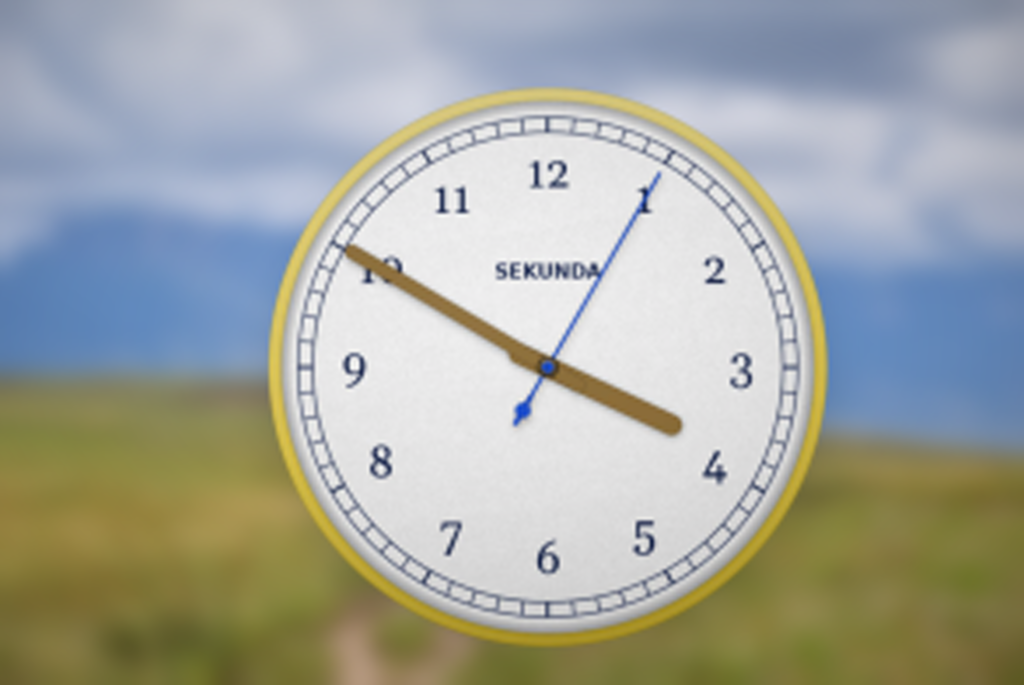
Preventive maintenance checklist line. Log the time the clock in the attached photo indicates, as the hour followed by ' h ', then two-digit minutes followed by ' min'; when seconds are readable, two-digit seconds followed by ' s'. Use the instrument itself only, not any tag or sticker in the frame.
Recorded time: 3 h 50 min 05 s
